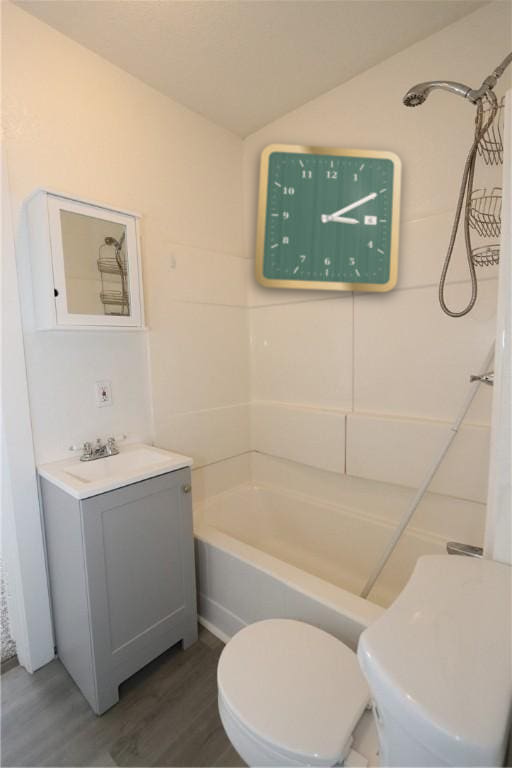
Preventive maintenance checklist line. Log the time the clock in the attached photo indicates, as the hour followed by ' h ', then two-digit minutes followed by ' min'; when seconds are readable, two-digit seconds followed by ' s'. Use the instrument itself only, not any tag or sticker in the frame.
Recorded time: 3 h 10 min
